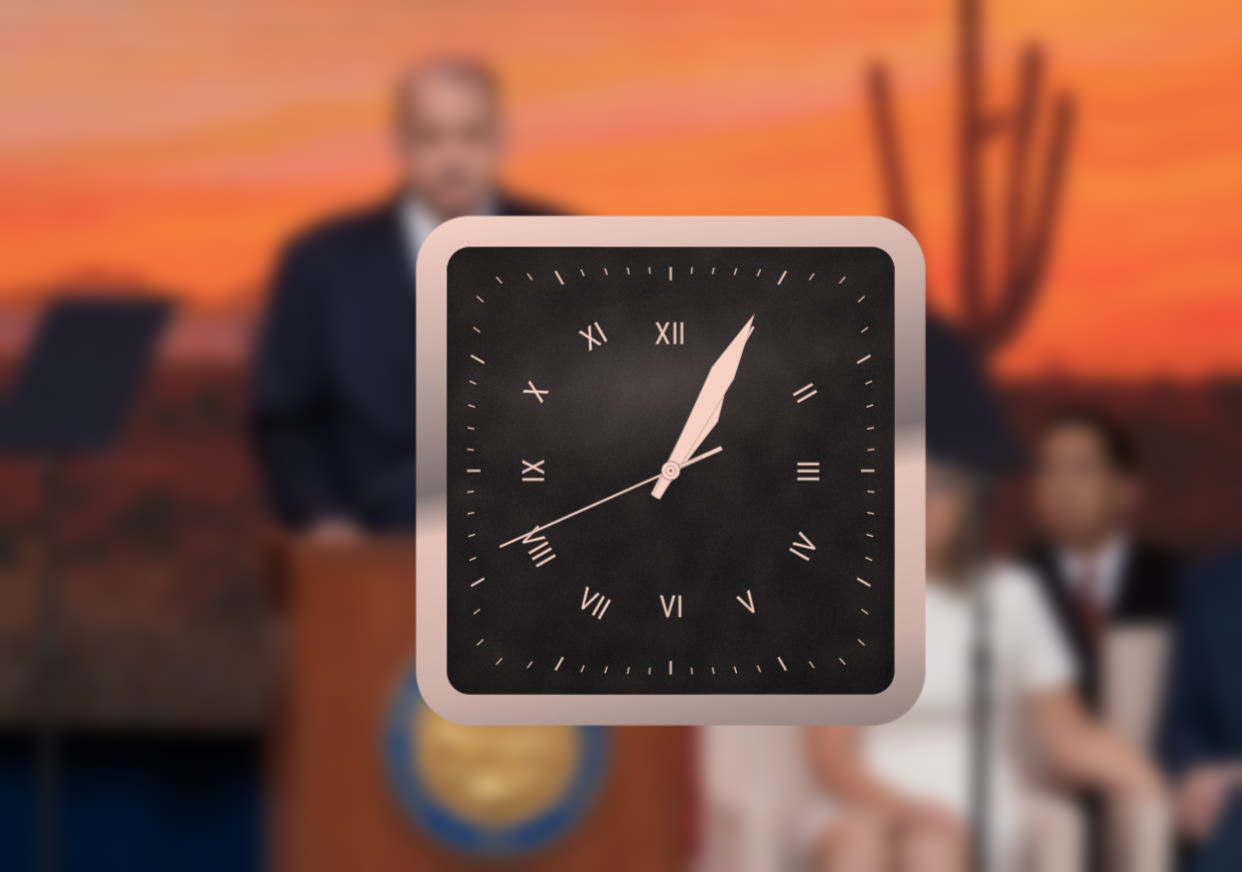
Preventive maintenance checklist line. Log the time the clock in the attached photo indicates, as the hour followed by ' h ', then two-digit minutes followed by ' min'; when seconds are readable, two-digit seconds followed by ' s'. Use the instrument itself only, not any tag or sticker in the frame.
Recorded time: 1 h 04 min 41 s
